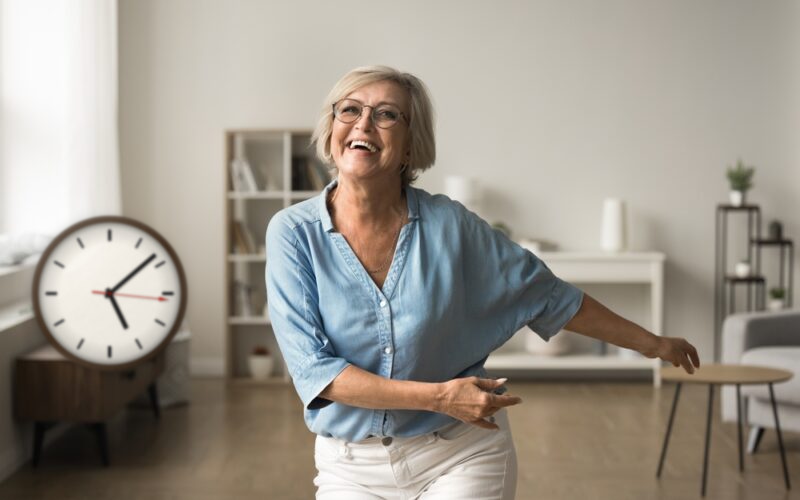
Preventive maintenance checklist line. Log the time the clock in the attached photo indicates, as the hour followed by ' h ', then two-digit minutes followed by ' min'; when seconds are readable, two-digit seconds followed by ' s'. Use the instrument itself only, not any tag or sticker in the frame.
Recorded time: 5 h 08 min 16 s
